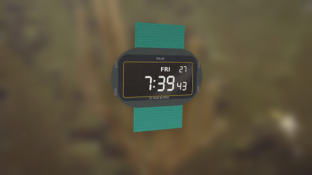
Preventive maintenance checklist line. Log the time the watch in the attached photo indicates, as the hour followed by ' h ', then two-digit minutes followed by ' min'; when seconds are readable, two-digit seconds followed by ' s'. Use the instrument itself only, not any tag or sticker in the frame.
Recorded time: 7 h 39 min 43 s
